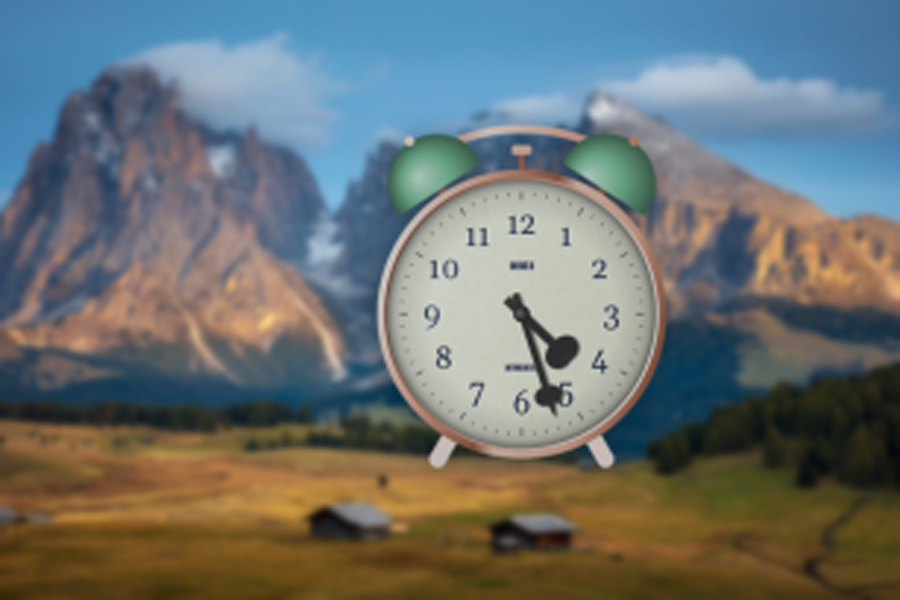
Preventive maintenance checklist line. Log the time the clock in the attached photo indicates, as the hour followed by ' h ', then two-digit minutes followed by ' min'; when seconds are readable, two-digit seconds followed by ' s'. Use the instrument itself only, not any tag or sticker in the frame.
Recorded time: 4 h 27 min
